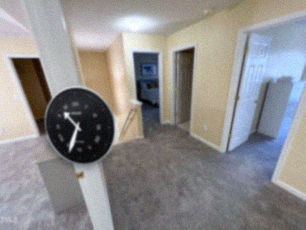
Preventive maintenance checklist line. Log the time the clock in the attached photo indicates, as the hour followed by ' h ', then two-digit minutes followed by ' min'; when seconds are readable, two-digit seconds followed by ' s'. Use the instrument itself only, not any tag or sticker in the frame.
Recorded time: 10 h 34 min
